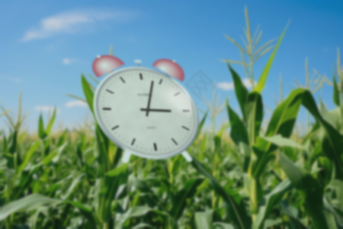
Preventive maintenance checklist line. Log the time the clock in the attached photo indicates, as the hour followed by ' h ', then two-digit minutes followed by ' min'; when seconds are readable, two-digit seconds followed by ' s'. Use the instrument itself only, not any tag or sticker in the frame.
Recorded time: 3 h 03 min
